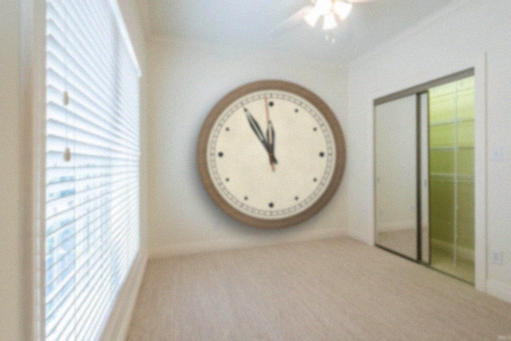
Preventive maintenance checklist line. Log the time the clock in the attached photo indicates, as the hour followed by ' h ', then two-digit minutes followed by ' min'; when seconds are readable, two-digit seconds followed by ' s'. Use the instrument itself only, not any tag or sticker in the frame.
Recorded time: 11 h 54 min 59 s
